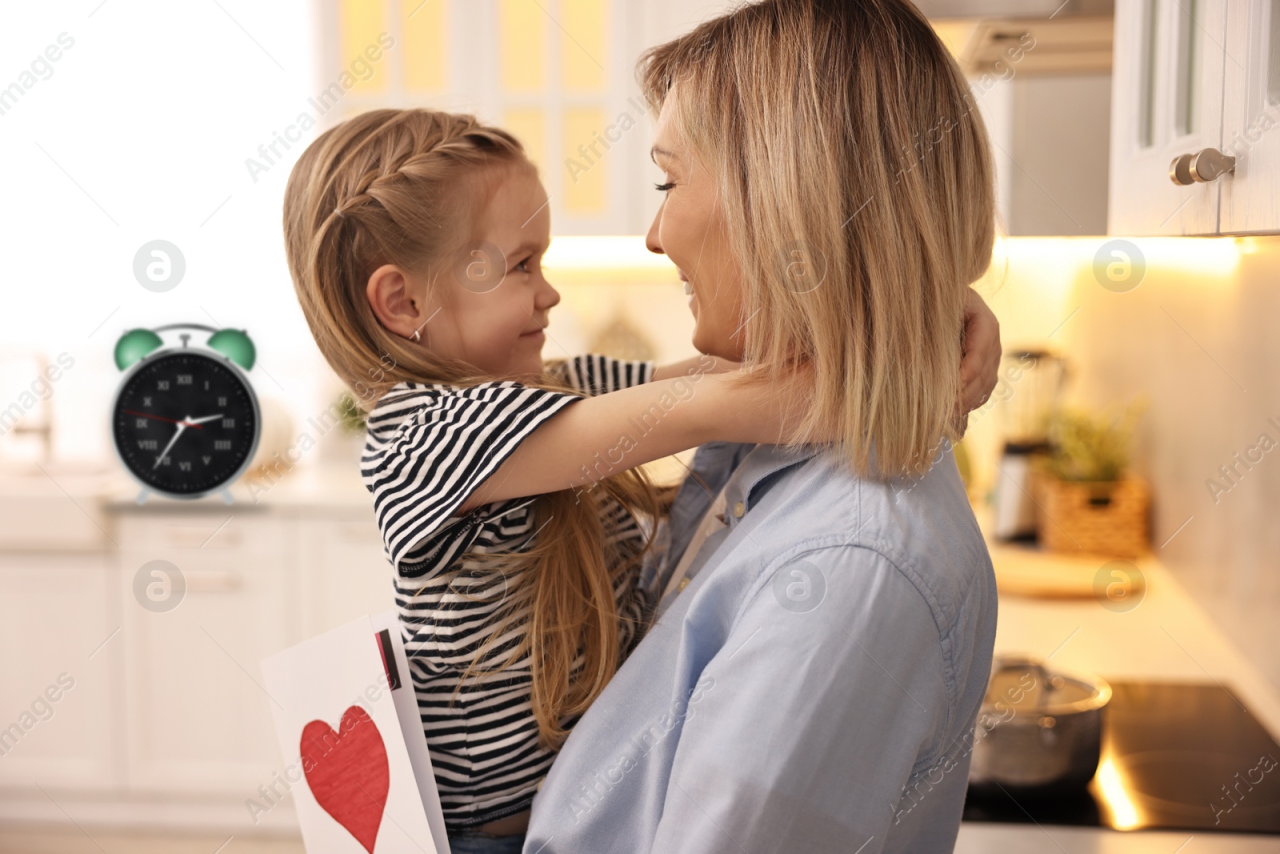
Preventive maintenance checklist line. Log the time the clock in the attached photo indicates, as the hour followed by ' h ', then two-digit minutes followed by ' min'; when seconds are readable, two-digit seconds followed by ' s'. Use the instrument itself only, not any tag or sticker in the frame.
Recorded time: 2 h 35 min 47 s
